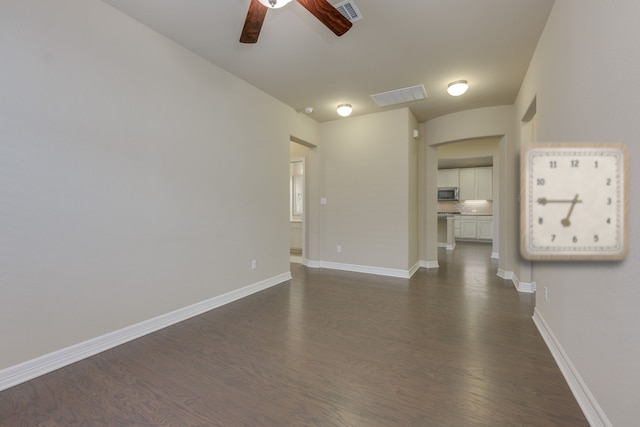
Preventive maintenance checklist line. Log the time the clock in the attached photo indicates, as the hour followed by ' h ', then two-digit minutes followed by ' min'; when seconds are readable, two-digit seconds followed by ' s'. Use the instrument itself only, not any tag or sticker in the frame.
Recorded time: 6 h 45 min
